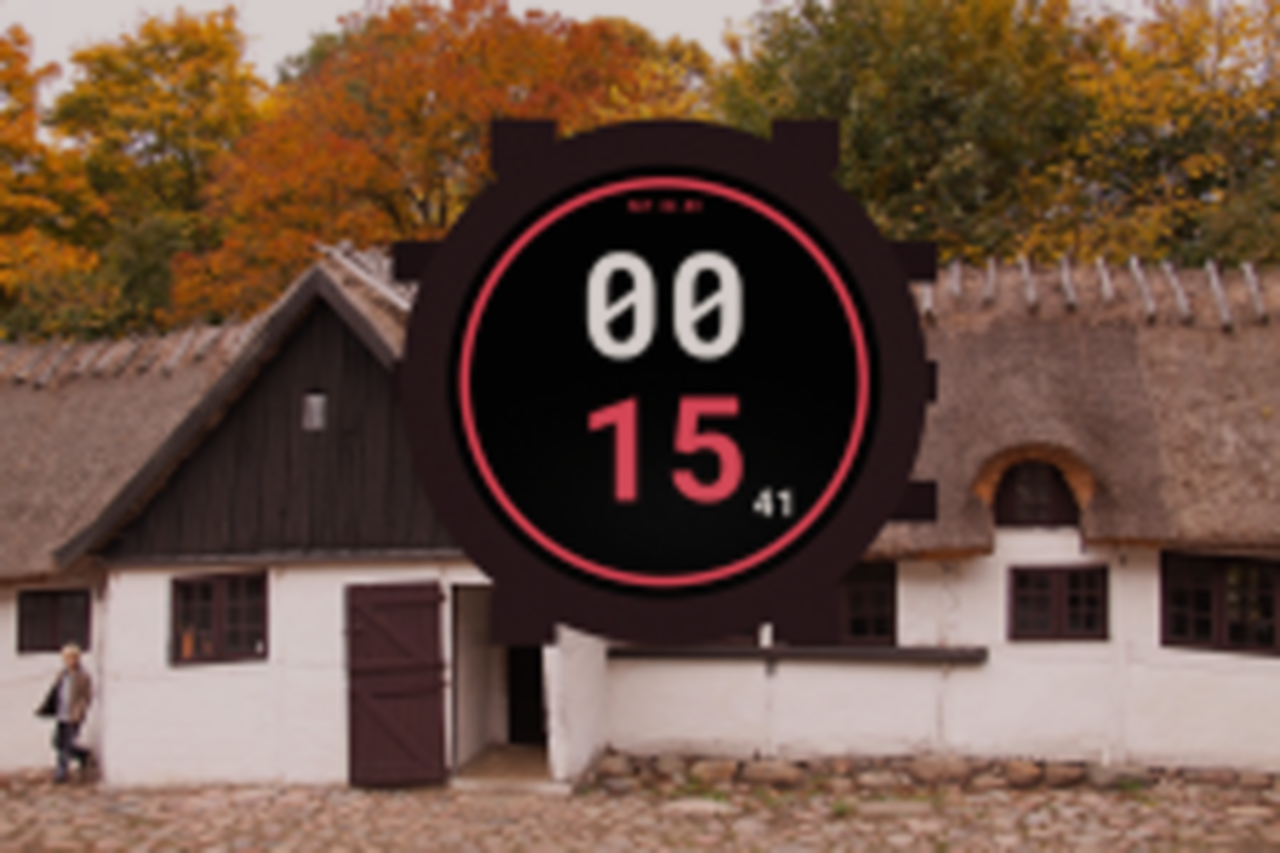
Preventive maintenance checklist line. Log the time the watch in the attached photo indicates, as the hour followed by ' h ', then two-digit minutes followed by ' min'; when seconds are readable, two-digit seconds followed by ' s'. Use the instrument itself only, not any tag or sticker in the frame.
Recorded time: 0 h 15 min
